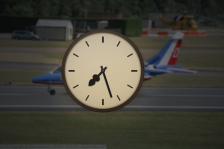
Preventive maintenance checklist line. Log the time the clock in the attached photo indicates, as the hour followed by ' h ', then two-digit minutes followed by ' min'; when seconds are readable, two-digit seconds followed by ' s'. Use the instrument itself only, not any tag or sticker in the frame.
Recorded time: 7 h 27 min
